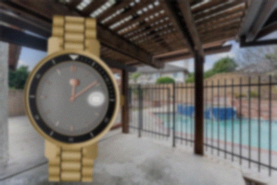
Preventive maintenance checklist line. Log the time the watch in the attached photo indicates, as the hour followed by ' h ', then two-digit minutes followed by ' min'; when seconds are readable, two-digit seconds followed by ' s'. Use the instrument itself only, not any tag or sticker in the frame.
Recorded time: 12 h 09 min
